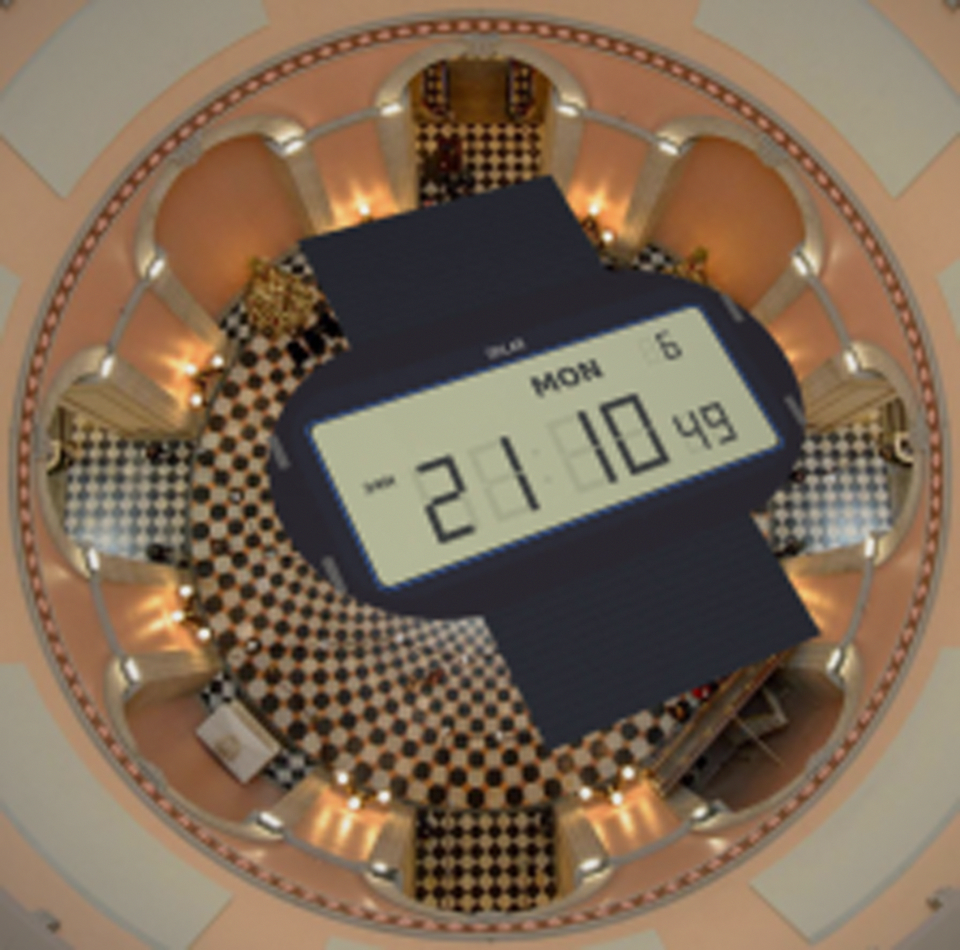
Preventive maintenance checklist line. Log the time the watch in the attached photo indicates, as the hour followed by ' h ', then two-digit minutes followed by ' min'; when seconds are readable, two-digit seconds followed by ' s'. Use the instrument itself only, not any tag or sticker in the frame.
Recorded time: 21 h 10 min 49 s
